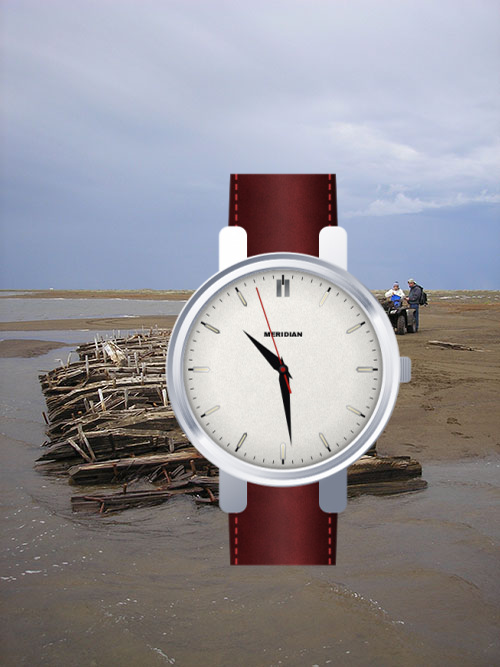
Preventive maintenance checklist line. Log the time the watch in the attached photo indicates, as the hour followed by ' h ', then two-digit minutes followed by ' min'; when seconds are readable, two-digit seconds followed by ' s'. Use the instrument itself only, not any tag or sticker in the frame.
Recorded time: 10 h 28 min 57 s
